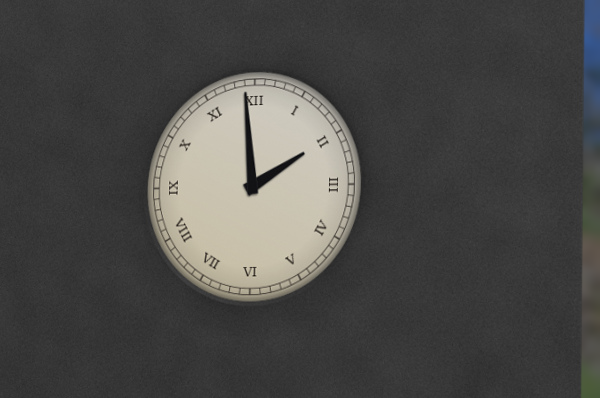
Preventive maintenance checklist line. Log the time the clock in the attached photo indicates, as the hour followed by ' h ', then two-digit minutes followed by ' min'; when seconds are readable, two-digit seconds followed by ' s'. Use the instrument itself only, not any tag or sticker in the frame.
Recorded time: 1 h 59 min
